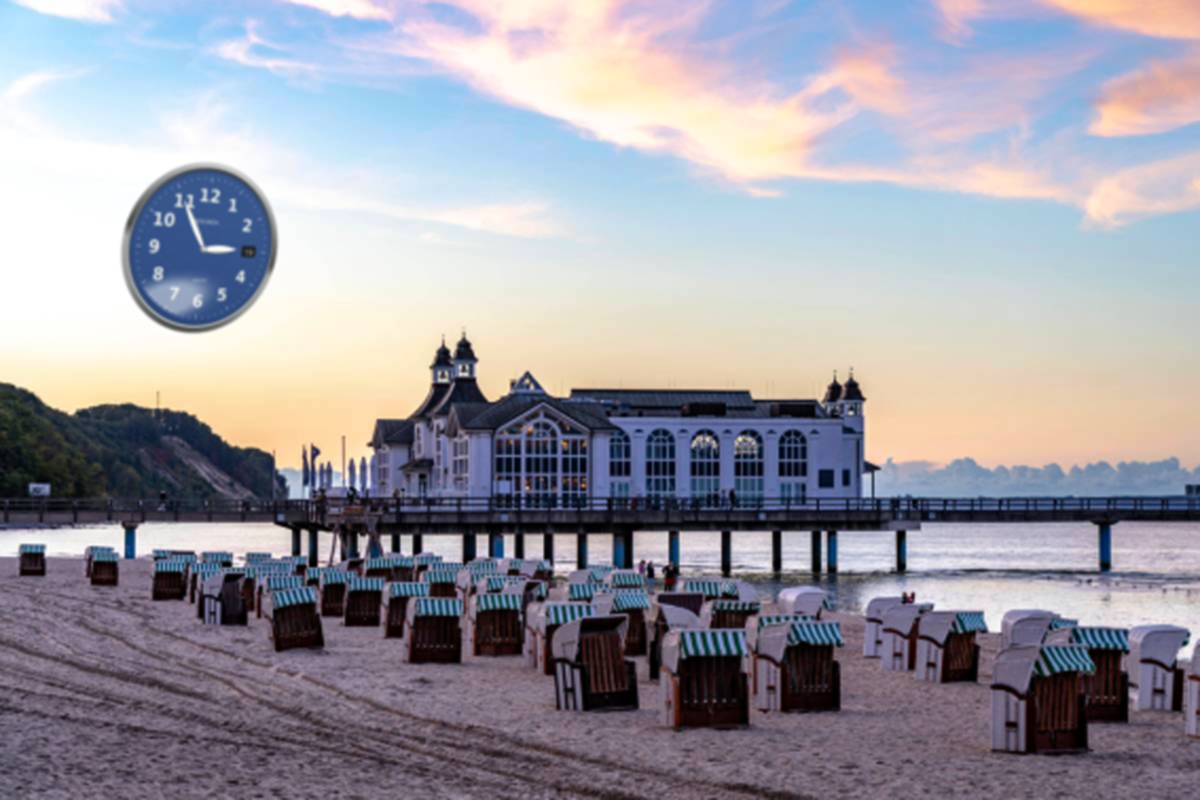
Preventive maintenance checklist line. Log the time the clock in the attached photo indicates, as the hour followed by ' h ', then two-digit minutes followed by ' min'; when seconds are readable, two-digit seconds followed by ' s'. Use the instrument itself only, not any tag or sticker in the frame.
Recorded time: 2 h 55 min
